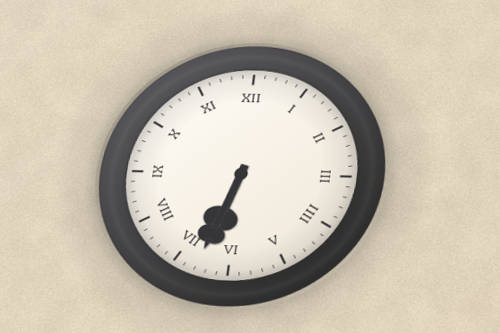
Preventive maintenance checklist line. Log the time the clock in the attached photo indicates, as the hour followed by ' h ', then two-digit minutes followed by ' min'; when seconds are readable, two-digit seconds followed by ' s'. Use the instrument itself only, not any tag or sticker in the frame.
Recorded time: 6 h 33 min
